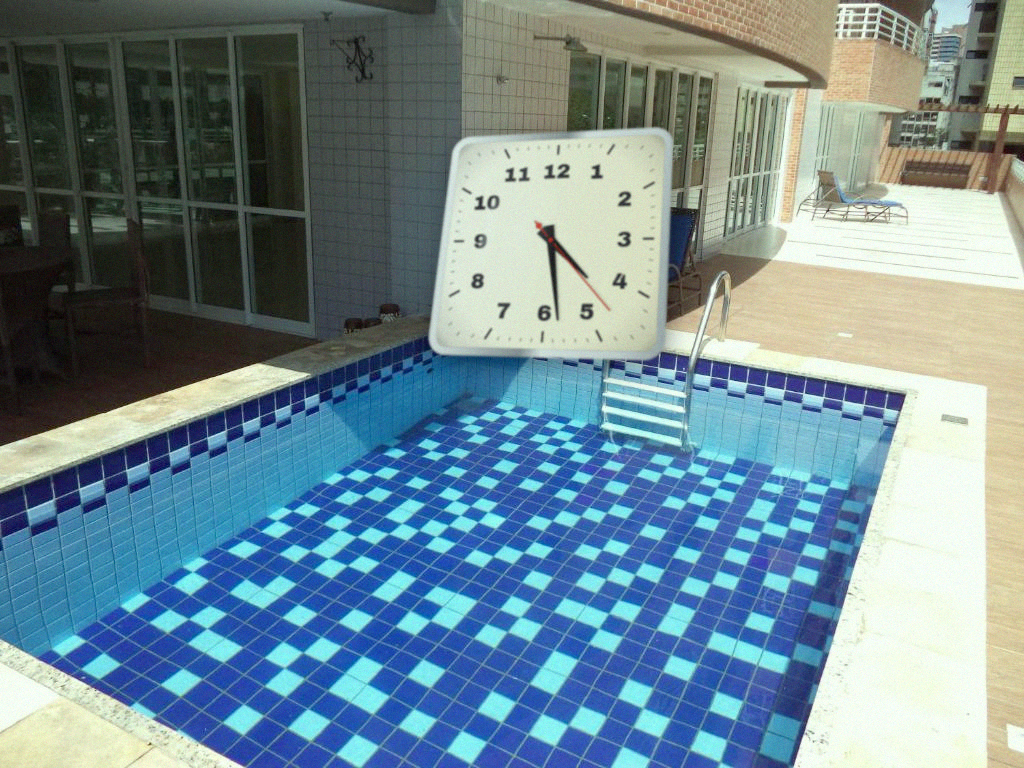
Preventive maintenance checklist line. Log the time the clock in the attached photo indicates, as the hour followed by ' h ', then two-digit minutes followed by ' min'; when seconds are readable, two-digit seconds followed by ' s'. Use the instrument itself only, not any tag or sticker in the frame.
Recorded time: 4 h 28 min 23 s
